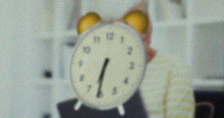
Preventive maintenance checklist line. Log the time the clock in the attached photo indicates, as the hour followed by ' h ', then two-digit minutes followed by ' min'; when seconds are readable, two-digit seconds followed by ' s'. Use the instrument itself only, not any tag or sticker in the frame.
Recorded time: 6 h 31 min
